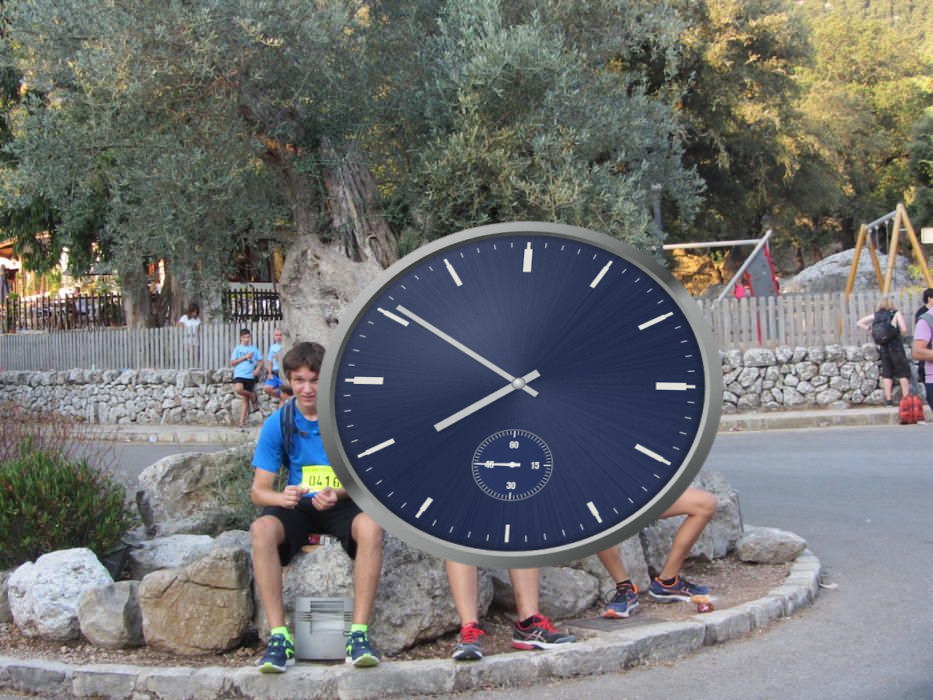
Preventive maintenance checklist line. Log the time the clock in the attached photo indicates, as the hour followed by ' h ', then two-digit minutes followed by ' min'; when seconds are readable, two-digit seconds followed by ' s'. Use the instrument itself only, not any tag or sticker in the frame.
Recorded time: 7 h 50 min 45 s
